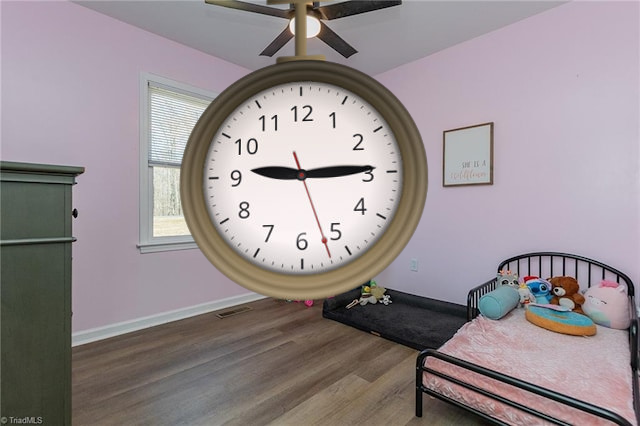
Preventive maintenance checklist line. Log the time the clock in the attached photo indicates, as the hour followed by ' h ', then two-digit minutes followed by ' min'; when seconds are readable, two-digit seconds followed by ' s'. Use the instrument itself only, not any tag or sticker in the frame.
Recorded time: 9 h 14 min 27 s
